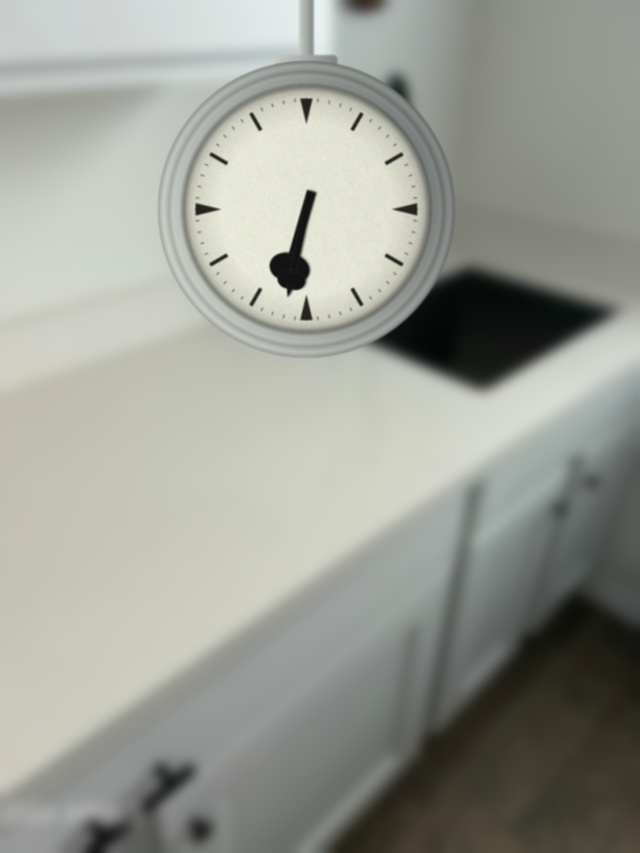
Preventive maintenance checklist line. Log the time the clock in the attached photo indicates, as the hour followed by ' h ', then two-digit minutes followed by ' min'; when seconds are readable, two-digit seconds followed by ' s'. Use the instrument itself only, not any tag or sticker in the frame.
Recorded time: 6 h 32 min
